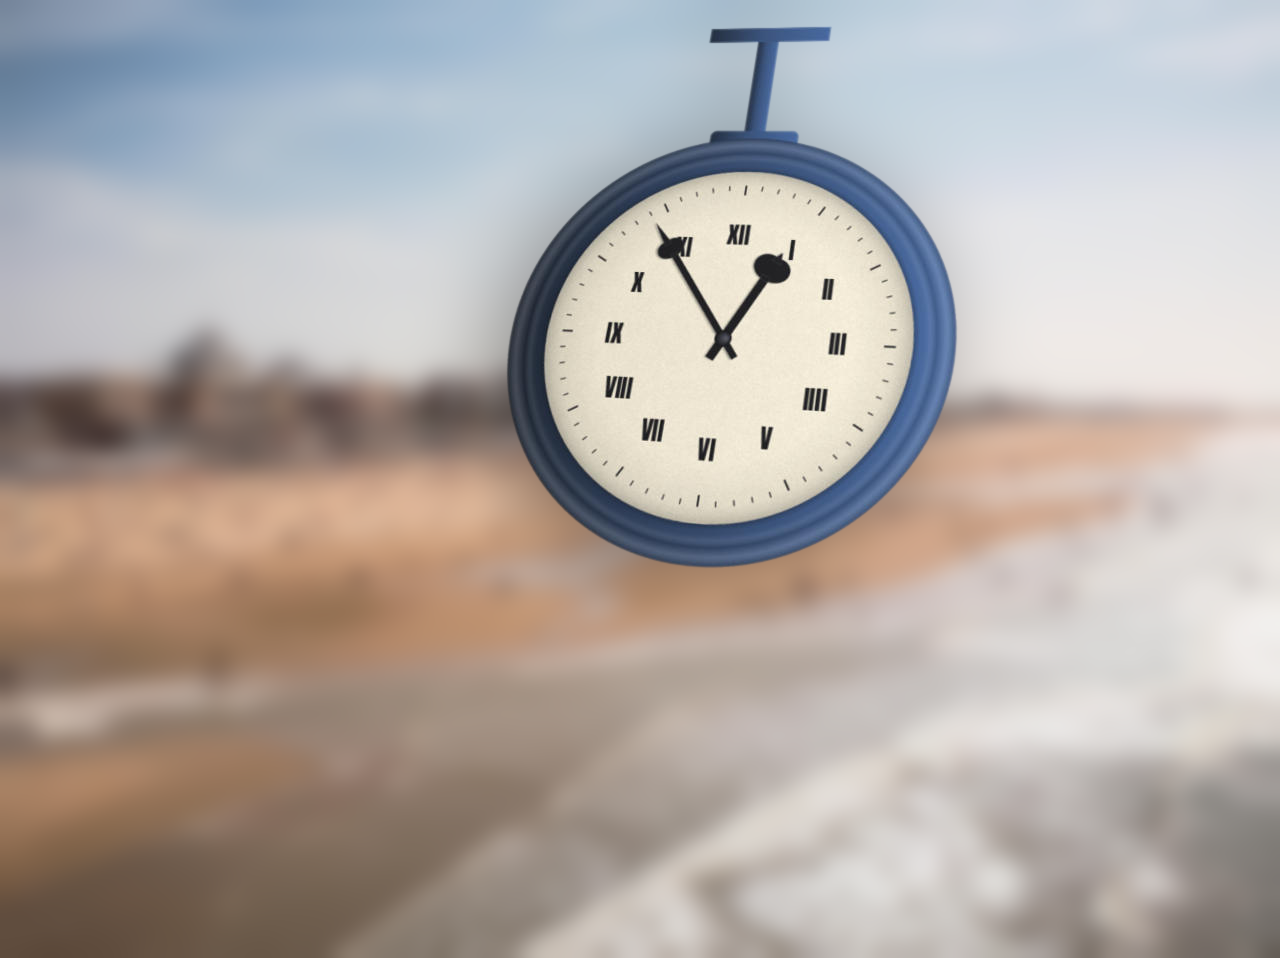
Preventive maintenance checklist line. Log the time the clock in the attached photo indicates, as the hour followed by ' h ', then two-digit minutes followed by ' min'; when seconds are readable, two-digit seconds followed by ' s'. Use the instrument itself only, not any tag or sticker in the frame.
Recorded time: 12 h 54 min
